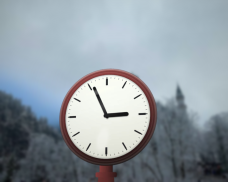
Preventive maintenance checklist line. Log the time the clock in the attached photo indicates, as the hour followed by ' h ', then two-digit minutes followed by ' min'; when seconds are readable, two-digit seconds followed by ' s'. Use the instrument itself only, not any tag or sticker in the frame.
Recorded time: 2 h 56 min
